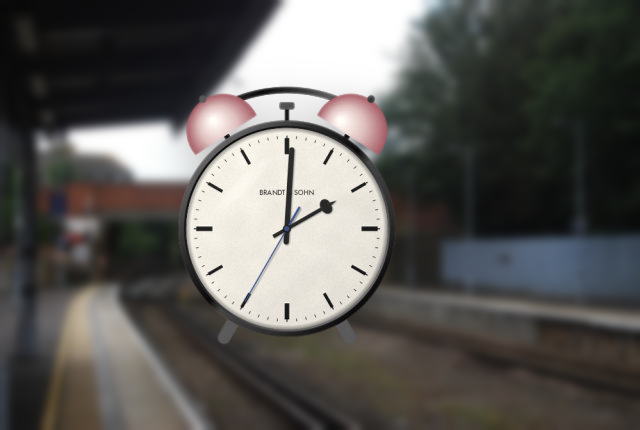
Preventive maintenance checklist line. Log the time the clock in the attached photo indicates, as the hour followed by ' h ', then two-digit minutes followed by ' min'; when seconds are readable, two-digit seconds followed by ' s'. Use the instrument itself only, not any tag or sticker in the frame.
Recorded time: 2 h 00 min 35 s
